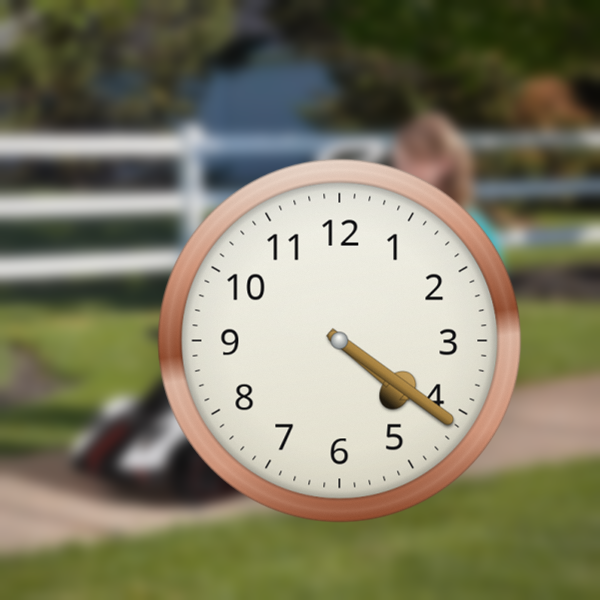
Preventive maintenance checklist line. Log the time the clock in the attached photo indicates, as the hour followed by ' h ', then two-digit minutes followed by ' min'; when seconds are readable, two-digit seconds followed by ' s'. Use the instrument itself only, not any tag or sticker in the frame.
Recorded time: 4 h 21 min
